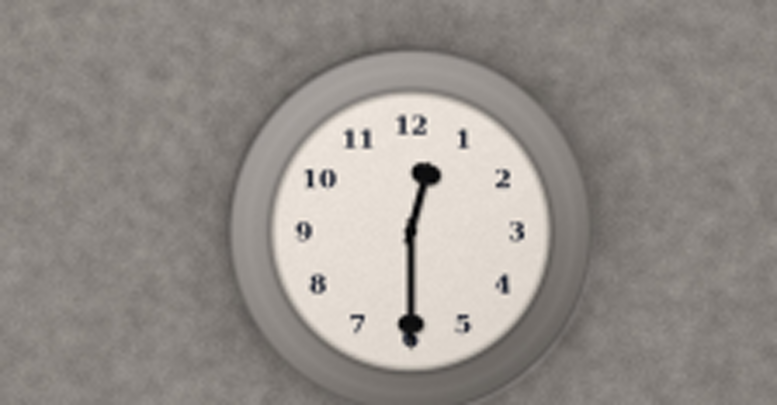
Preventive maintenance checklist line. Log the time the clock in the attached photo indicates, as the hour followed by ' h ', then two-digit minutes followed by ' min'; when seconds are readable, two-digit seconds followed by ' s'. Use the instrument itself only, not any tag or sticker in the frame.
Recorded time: 12 h 30 min
